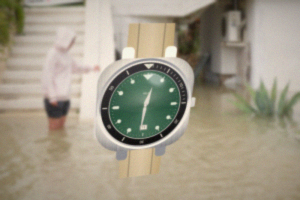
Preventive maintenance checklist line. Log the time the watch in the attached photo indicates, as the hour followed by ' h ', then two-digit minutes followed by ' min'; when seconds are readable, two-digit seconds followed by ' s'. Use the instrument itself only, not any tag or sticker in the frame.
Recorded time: 12 h 31 min
